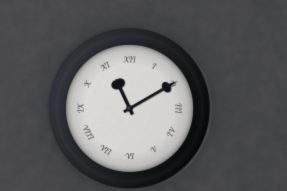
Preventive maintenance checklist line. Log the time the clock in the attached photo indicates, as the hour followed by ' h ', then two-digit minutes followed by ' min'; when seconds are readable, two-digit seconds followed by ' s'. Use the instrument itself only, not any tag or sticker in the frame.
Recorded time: 11 h 10 min
